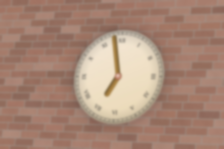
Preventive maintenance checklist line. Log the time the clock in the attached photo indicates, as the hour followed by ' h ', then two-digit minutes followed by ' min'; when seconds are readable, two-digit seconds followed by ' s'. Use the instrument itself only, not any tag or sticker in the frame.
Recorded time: 6 h 58 min
